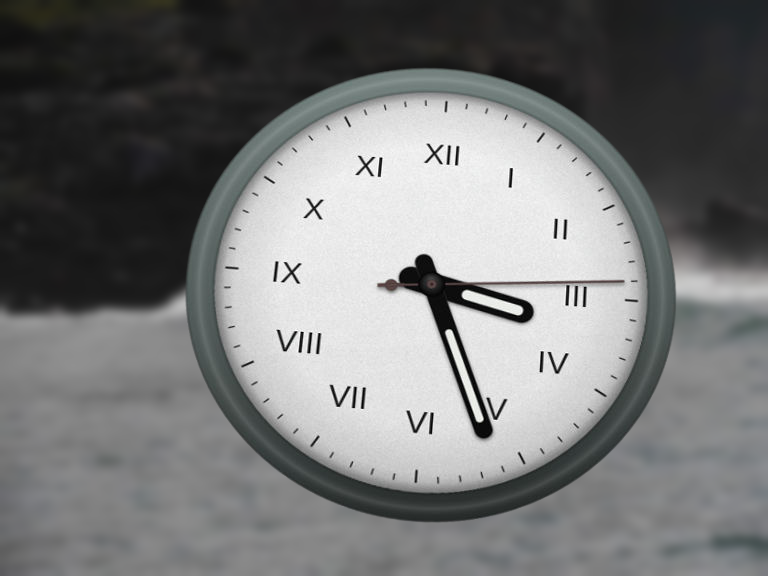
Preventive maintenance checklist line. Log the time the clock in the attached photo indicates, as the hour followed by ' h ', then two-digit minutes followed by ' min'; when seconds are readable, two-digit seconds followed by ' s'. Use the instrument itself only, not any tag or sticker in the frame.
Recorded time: 3 h 26 min 14 s
